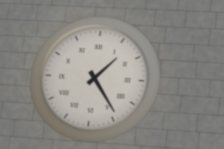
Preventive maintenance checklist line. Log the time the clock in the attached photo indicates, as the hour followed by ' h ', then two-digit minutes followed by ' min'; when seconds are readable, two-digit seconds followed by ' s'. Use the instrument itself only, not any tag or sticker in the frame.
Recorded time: 1 h 24 min
